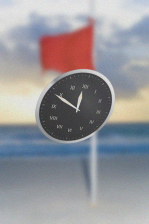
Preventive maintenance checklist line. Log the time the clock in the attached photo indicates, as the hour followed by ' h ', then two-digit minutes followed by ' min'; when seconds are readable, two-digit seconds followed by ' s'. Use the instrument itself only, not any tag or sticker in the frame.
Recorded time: 11 h 49 min
